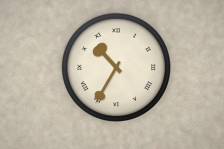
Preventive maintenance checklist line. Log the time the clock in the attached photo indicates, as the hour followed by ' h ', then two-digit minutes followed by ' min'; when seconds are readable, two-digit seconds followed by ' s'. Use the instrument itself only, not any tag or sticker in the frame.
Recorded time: 10 h 35 min
